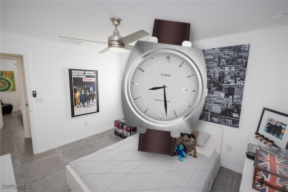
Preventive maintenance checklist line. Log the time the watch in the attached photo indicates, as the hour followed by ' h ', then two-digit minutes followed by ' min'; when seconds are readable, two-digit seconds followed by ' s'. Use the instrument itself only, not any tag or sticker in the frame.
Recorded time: 8 h 28 min
